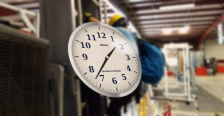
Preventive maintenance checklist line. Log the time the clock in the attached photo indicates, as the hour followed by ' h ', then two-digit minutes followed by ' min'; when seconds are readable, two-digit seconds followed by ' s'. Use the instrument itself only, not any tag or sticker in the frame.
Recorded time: 1 h 37 min
